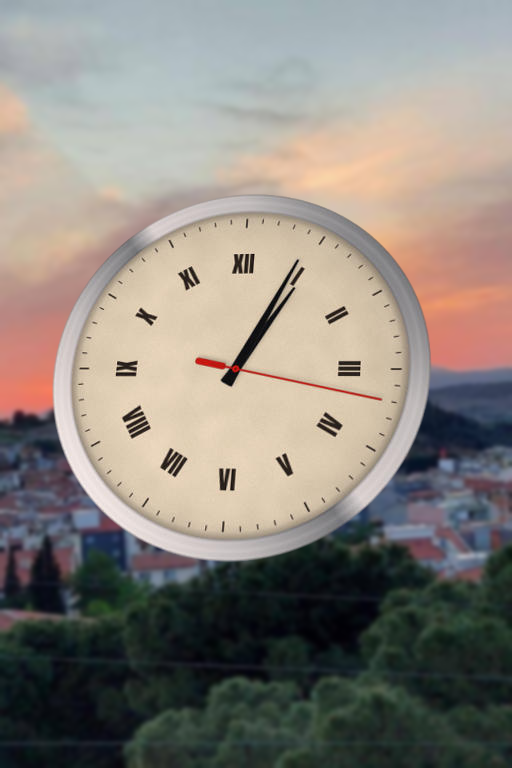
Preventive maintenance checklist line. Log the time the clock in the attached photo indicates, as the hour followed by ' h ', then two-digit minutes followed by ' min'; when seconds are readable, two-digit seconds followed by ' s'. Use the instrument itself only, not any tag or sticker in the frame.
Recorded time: 1 h 04 min 17 s
